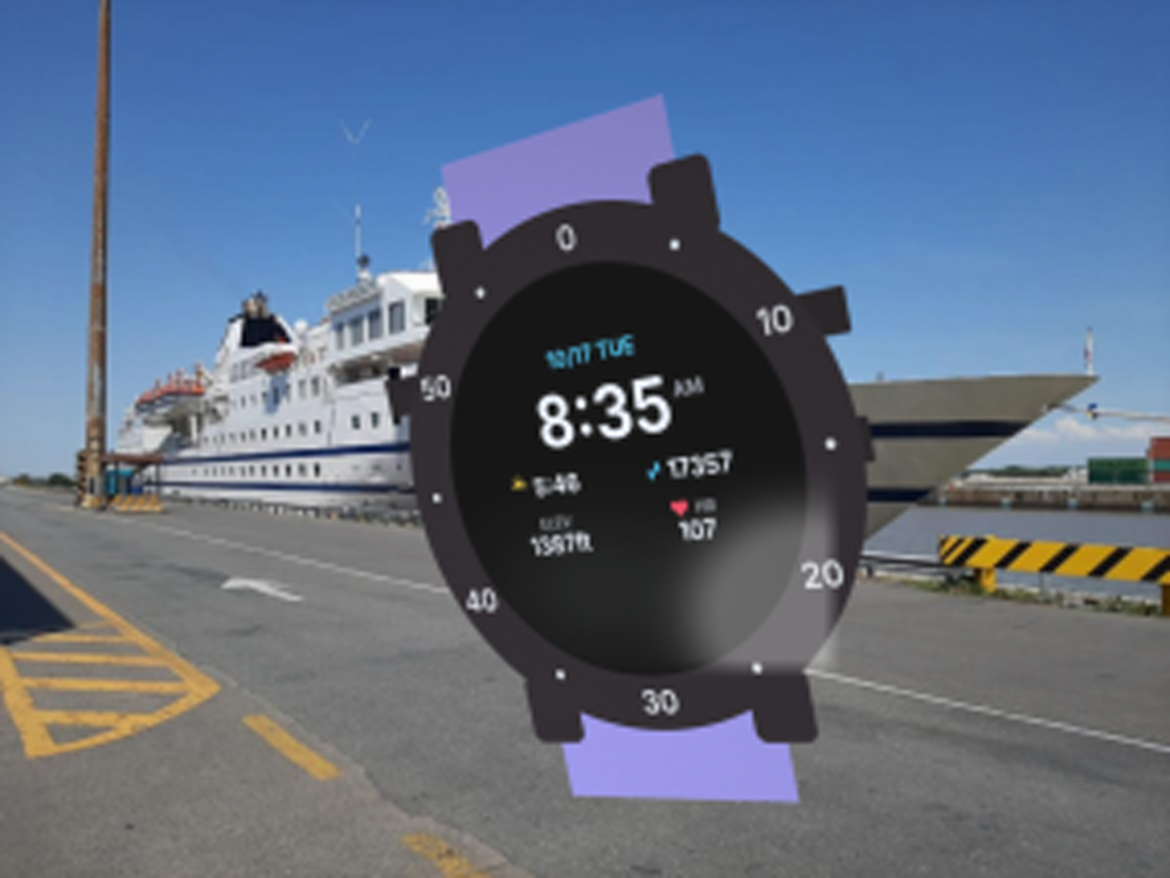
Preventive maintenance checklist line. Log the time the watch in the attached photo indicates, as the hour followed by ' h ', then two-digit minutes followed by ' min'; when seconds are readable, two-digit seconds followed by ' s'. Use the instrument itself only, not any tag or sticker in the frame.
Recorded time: 8 h 35 min
